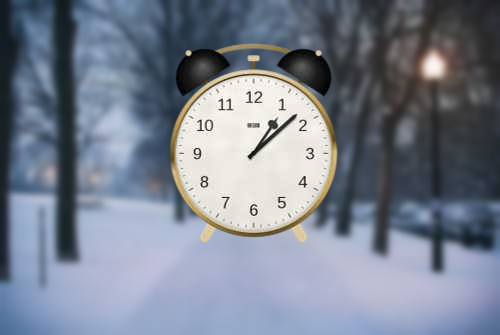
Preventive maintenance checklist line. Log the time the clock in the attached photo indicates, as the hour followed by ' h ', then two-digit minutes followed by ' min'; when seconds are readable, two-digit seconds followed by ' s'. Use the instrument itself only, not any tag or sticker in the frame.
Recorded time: 1 h 08 min
